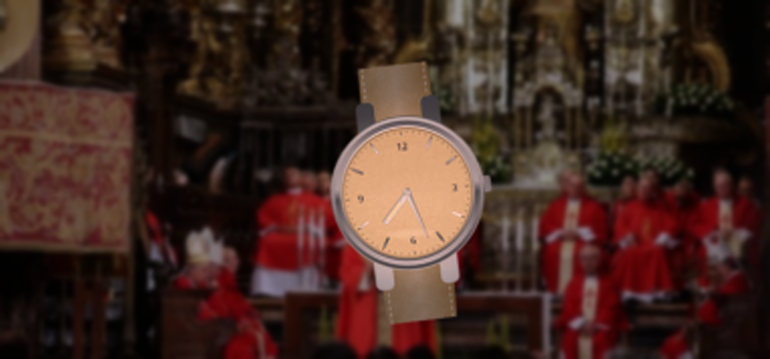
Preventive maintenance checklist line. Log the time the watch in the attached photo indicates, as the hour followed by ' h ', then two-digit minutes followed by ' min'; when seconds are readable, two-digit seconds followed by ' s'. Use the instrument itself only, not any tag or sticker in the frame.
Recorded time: 7 h 27 min
